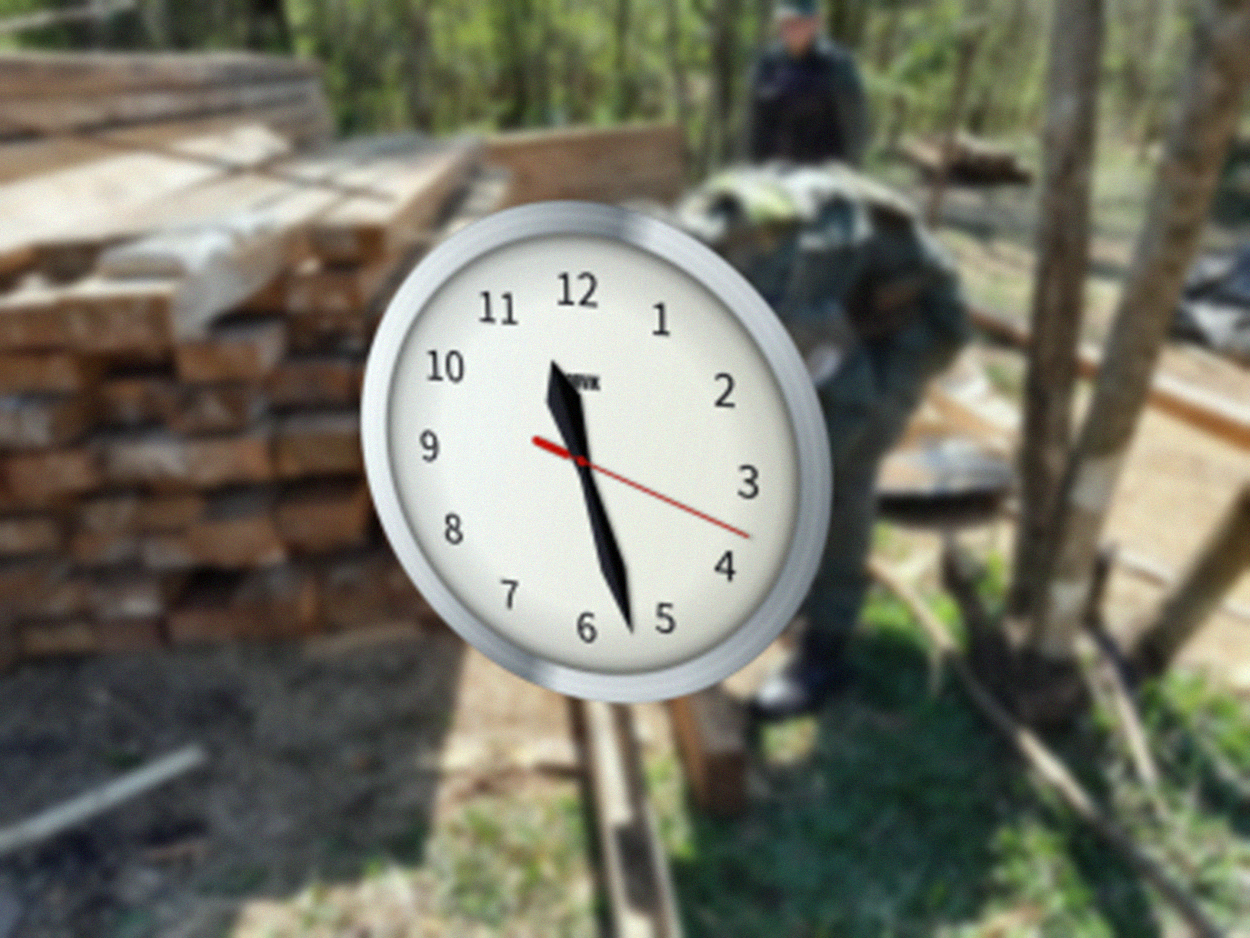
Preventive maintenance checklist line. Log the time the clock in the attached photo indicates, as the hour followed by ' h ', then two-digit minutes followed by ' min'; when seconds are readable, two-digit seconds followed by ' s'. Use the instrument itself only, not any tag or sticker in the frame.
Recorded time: 11 h 27 min 18 s
